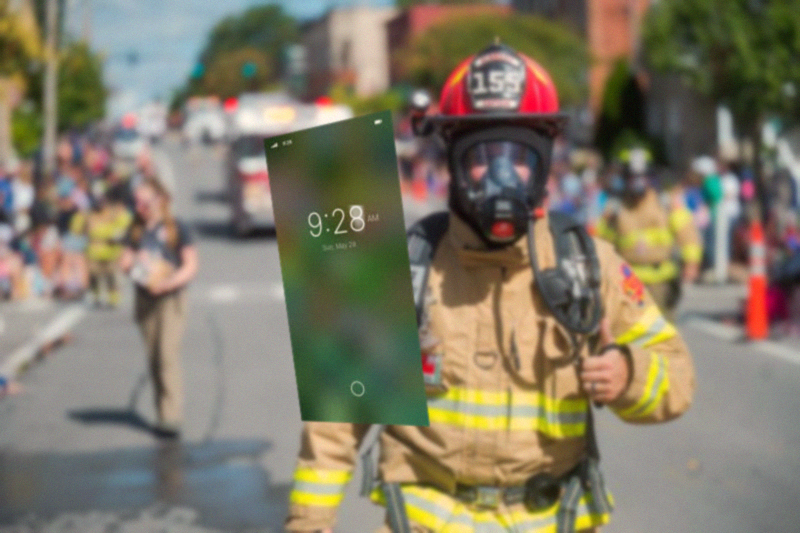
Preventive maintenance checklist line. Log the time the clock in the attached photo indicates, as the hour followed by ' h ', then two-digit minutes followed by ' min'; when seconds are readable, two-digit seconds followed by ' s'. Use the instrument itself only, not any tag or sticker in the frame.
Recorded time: 9 h 28 min
